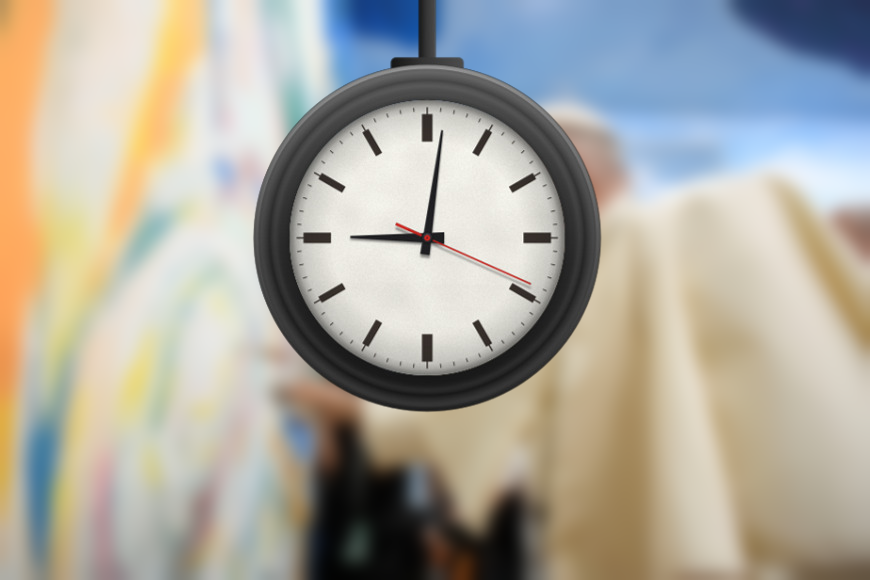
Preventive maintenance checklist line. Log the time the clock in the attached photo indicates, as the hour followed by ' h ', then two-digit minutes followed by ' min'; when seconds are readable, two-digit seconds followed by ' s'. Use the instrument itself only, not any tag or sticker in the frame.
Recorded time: 9 h 01 min 19 s
